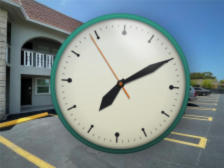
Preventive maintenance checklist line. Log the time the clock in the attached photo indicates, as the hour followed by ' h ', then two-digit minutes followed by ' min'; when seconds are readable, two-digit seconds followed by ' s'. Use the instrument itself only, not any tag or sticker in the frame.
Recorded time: 7 h 09 min 54 s
